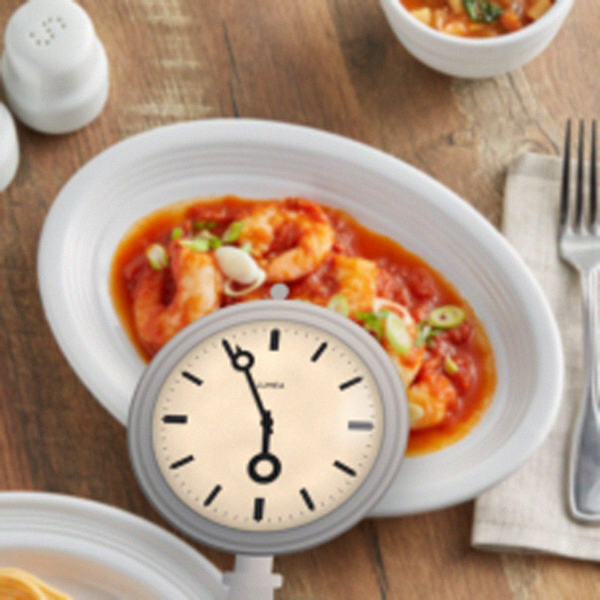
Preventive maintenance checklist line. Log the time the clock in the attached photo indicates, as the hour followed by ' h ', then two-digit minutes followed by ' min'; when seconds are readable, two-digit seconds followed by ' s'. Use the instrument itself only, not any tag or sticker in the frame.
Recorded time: 5 h 56 min
